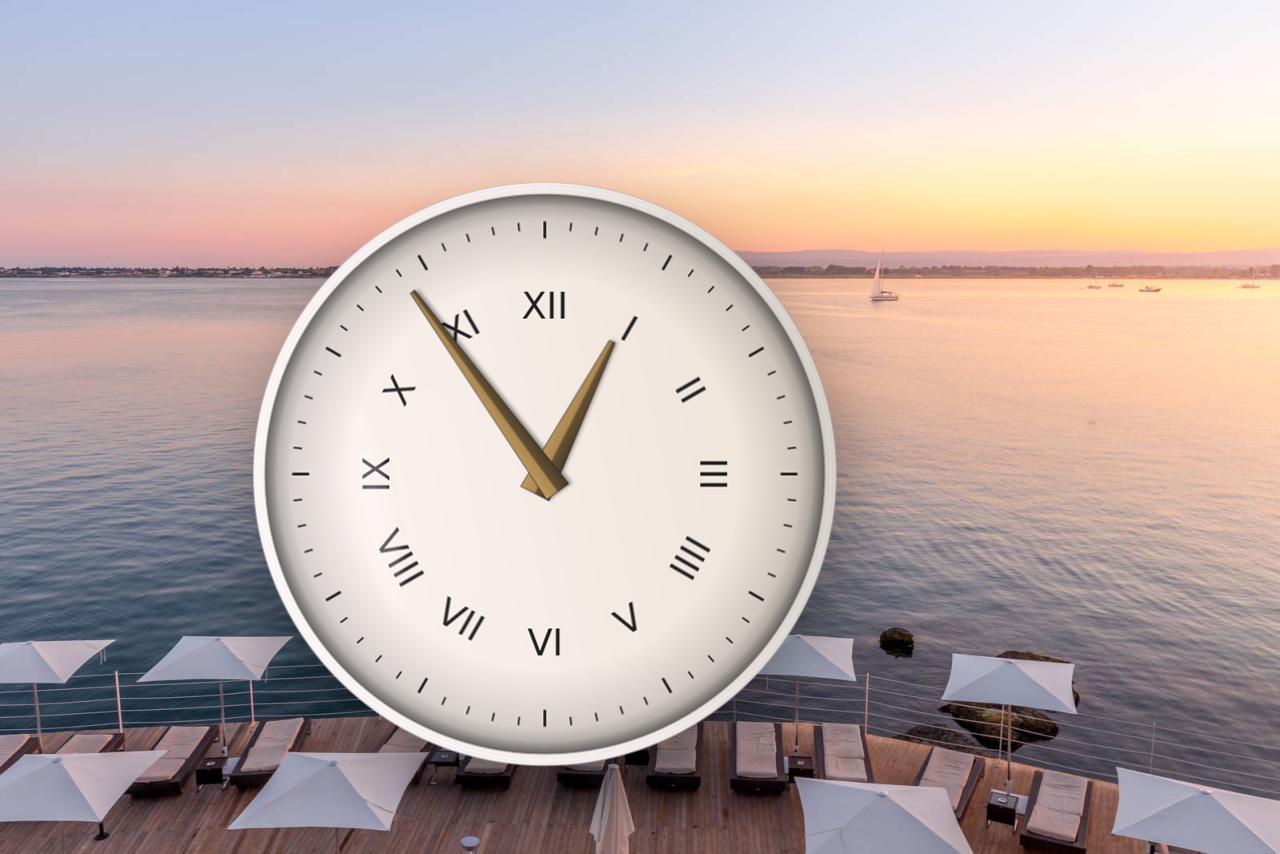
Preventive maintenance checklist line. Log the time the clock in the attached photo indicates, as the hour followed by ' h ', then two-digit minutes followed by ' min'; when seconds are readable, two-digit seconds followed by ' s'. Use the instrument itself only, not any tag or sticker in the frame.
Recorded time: 12 h 54 min
